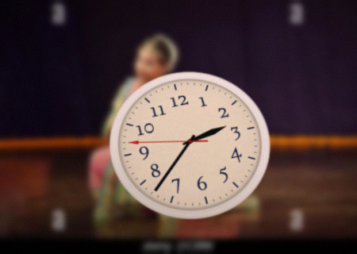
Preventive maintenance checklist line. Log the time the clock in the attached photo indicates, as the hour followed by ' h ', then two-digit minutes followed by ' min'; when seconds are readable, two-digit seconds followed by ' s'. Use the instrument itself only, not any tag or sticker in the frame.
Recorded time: 2 h 37 min 47 s
